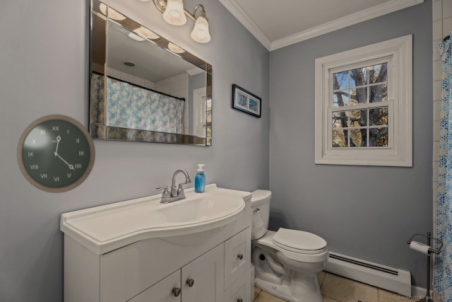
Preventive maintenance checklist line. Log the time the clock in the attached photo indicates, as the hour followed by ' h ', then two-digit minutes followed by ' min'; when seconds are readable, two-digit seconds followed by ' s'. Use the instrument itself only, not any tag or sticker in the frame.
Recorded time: 12 h 22 min
